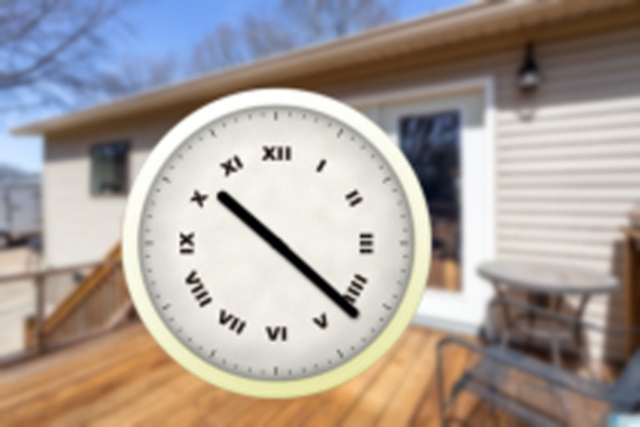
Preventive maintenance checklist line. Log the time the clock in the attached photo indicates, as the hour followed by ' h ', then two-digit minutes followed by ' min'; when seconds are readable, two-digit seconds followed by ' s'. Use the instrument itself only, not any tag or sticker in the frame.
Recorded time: 10 h 22 min
